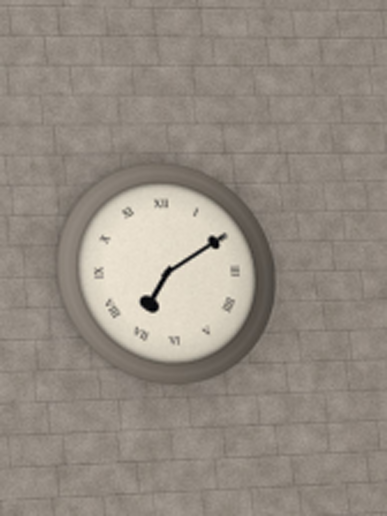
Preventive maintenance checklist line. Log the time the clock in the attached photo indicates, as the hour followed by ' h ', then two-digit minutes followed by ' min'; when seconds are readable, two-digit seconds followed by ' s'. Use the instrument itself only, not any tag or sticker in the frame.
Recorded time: 7 h 10 min
